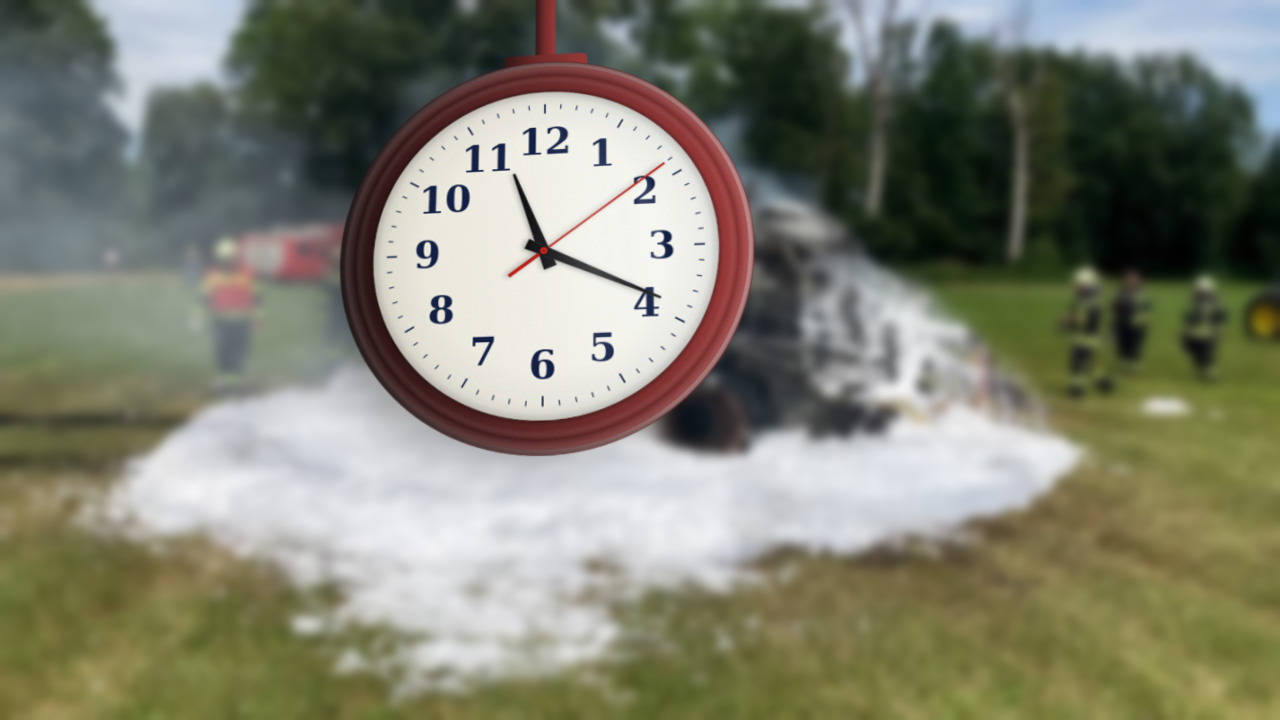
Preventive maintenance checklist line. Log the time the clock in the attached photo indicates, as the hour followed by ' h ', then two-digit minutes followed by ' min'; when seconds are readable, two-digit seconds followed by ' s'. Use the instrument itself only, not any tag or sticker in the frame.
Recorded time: 11 h 19 min 09 s
